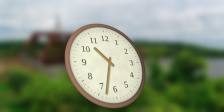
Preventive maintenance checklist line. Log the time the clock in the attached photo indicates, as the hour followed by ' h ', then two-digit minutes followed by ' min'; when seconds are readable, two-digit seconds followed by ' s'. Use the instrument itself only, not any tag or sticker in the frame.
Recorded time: 10 h 33 min
